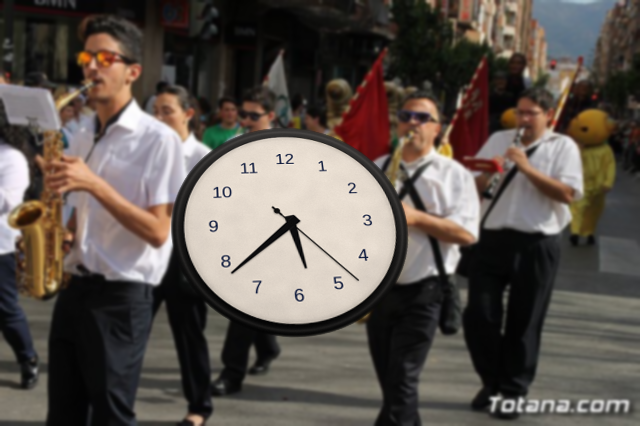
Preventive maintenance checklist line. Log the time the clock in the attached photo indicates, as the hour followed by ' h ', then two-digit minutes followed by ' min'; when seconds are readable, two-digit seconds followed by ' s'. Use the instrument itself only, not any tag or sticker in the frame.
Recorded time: 5 h 38 min 23 s
